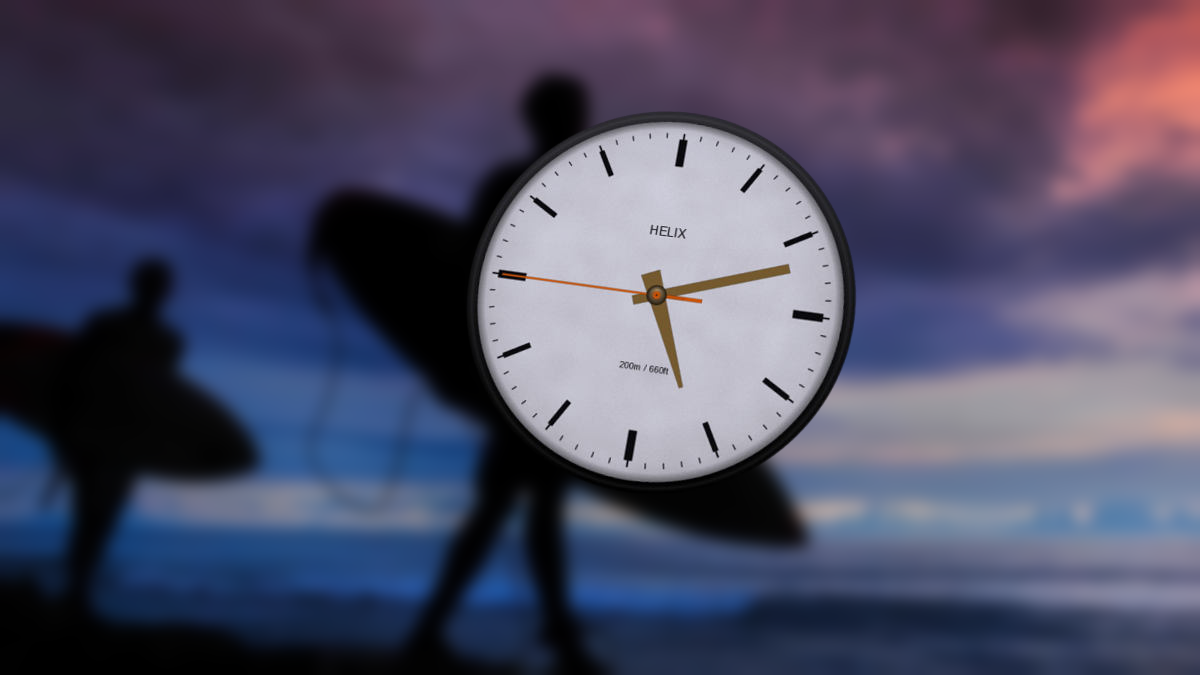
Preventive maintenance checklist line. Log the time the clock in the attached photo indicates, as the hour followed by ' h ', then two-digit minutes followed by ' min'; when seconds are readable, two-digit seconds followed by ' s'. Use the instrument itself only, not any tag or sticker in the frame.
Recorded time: 5 h 11 min 45 s
